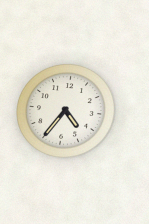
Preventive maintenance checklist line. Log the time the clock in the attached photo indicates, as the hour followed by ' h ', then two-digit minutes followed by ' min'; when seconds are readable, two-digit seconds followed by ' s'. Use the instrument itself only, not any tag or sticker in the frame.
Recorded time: 4 h 35 min
